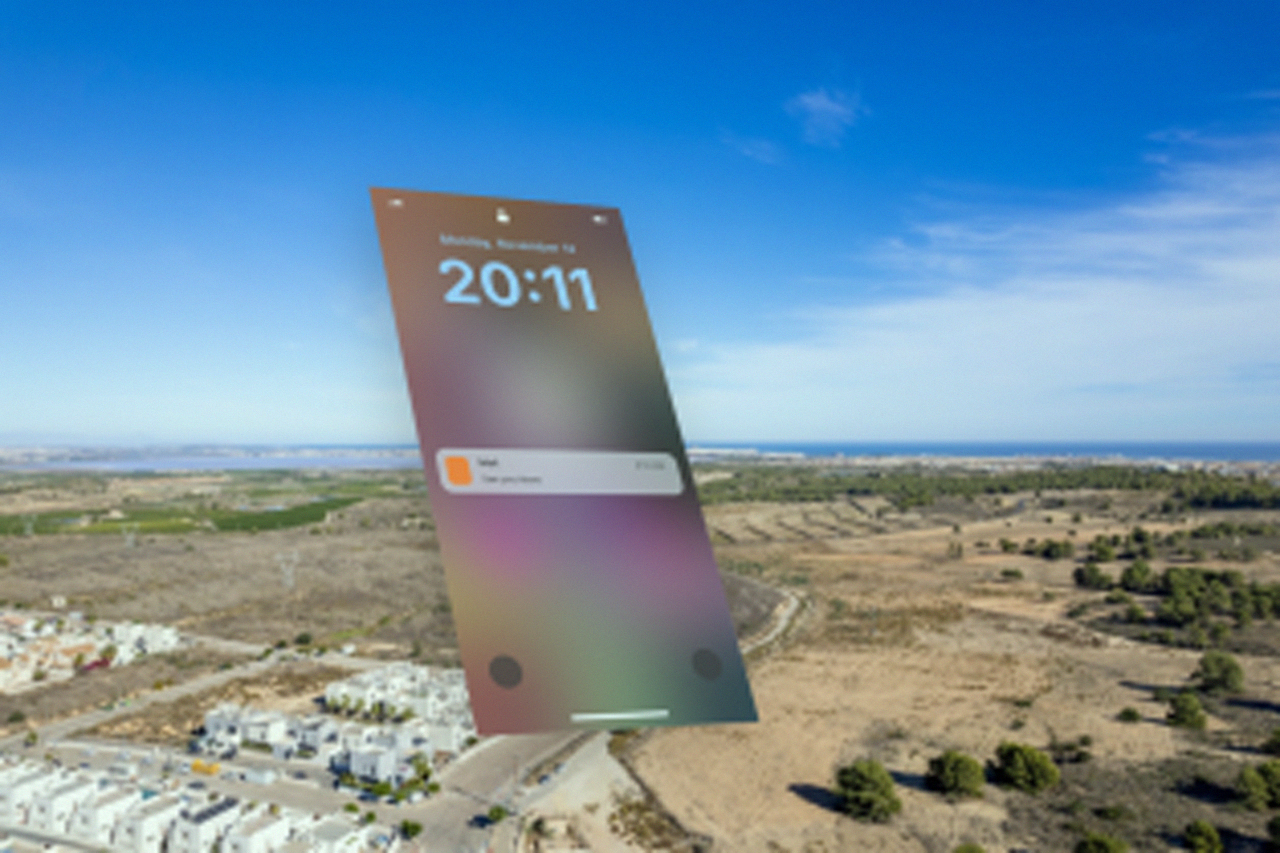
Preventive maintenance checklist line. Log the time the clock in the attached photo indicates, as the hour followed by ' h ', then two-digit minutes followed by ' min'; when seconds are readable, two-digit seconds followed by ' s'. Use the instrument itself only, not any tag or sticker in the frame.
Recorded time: 20 h 11 min
